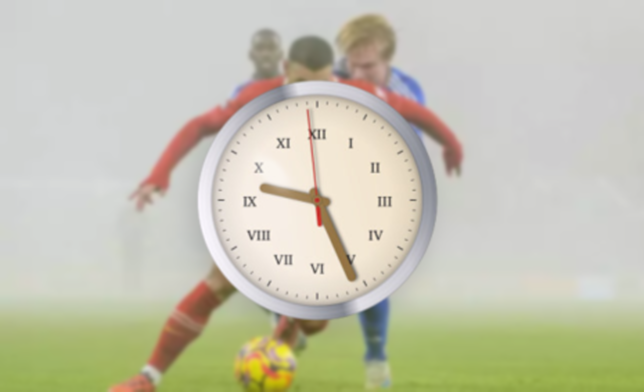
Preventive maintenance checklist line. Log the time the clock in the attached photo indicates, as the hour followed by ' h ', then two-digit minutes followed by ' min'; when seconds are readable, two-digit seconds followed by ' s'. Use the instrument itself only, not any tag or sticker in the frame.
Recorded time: 9 h 25 min 59 s
